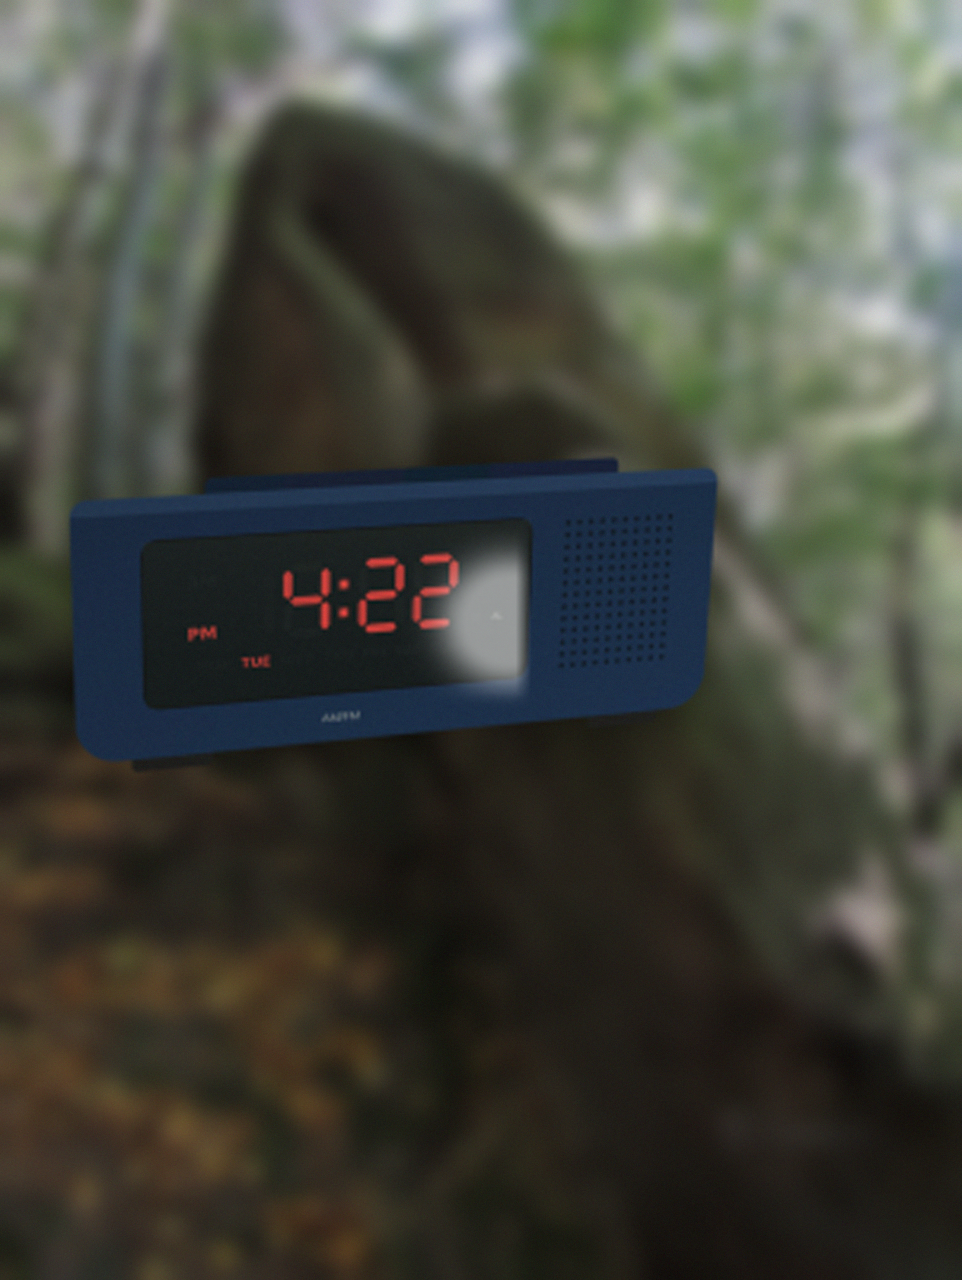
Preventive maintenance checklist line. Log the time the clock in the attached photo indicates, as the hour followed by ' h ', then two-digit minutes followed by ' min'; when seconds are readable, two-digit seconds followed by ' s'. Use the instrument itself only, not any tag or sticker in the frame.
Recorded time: 4 h 22 min
